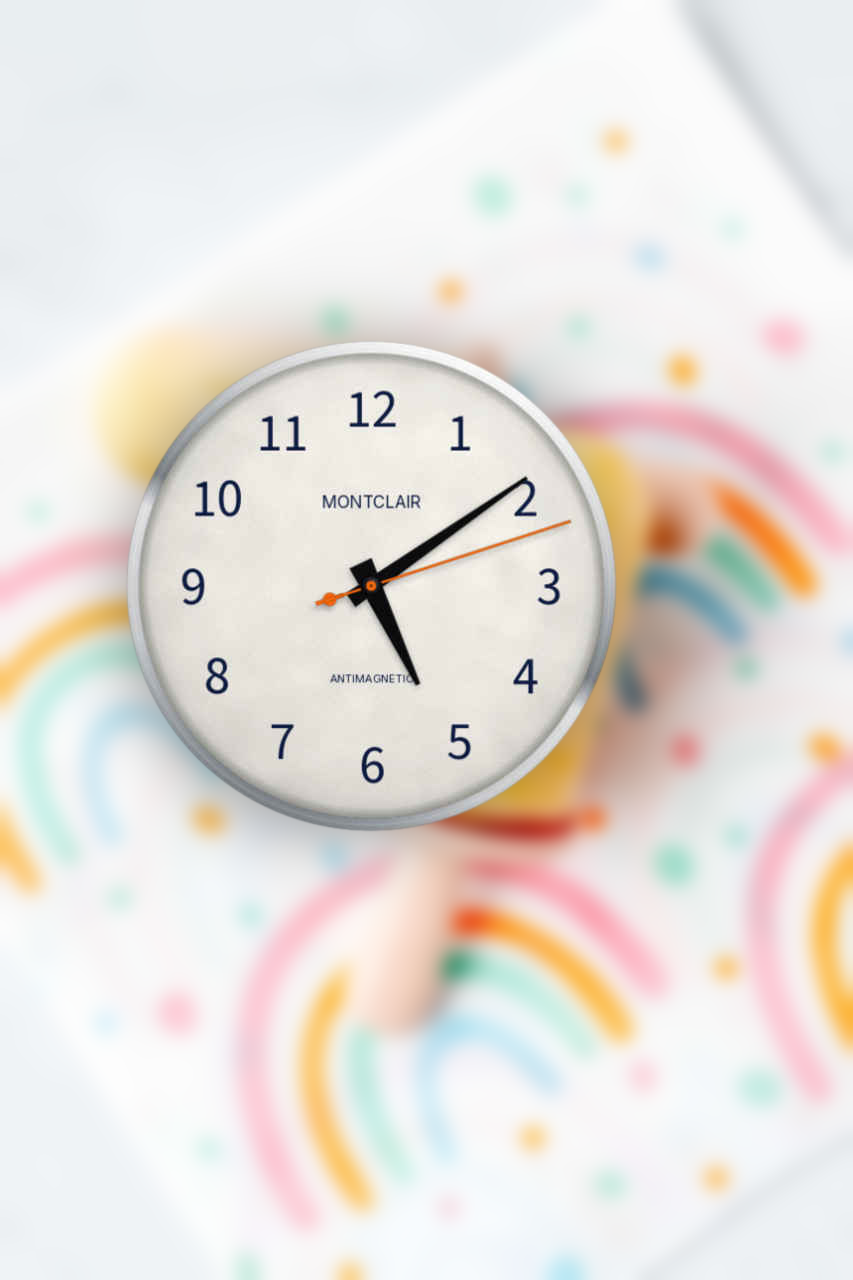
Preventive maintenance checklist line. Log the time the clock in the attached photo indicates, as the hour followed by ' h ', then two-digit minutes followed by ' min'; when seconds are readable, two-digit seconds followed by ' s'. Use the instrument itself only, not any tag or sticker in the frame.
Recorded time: 5 h 09 min 12 s
